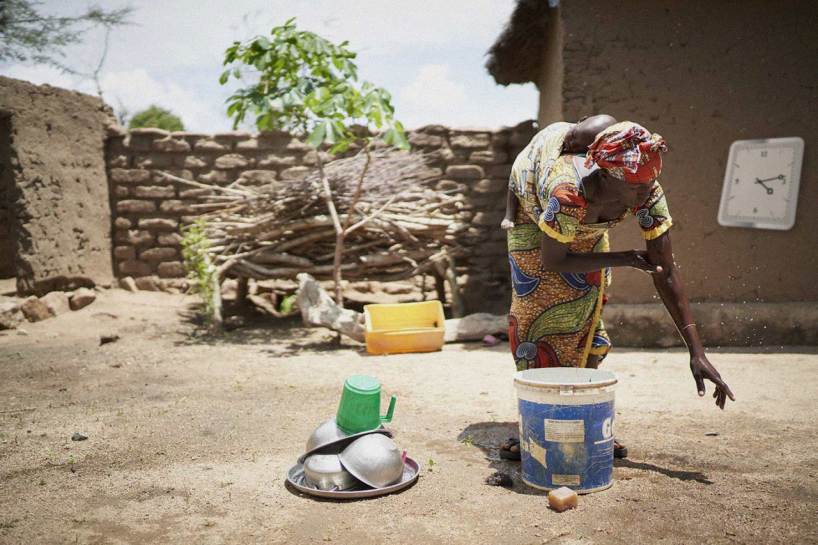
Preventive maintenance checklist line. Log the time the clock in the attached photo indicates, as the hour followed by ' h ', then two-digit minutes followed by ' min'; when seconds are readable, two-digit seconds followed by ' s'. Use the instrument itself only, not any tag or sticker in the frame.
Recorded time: 4 h 13 min
